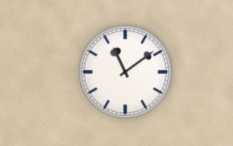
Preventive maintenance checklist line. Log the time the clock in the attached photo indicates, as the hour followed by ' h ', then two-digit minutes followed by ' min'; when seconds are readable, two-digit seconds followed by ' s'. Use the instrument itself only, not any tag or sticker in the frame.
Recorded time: 11 h 09 min
